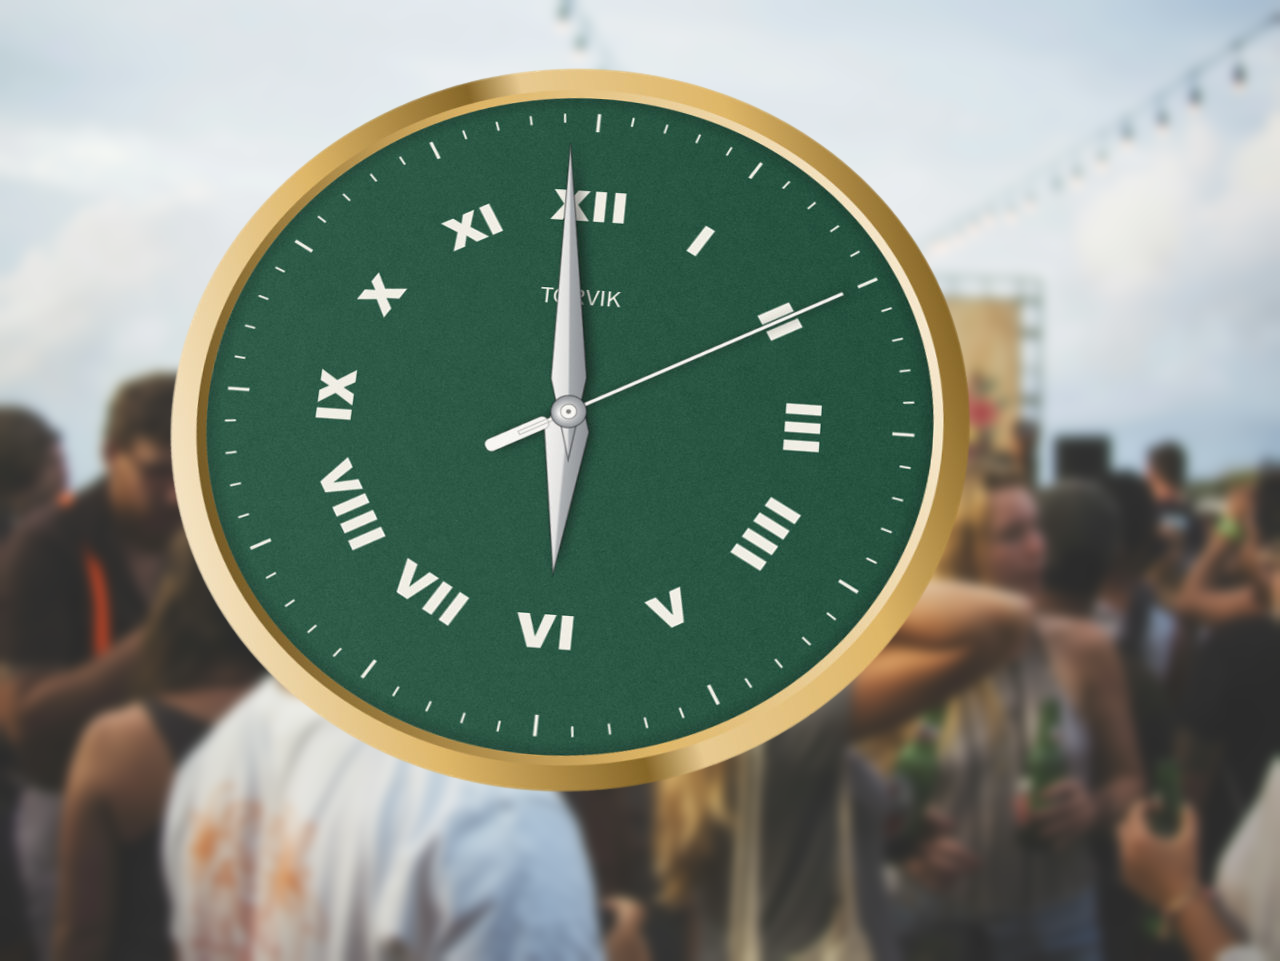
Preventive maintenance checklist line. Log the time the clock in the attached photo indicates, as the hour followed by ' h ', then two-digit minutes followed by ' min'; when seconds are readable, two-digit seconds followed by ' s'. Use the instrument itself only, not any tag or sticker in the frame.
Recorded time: 5 h 59 min 10 s
